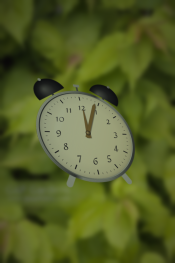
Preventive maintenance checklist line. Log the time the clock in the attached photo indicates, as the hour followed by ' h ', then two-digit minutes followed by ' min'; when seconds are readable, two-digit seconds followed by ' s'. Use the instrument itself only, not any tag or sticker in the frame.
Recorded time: 12 h 04 min
